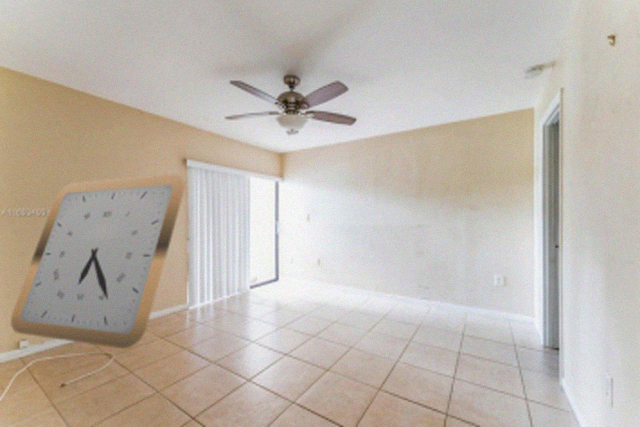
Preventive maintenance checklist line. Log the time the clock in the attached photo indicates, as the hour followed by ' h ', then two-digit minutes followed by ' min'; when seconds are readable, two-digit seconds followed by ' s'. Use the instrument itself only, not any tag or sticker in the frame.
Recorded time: 6 h 24 min
